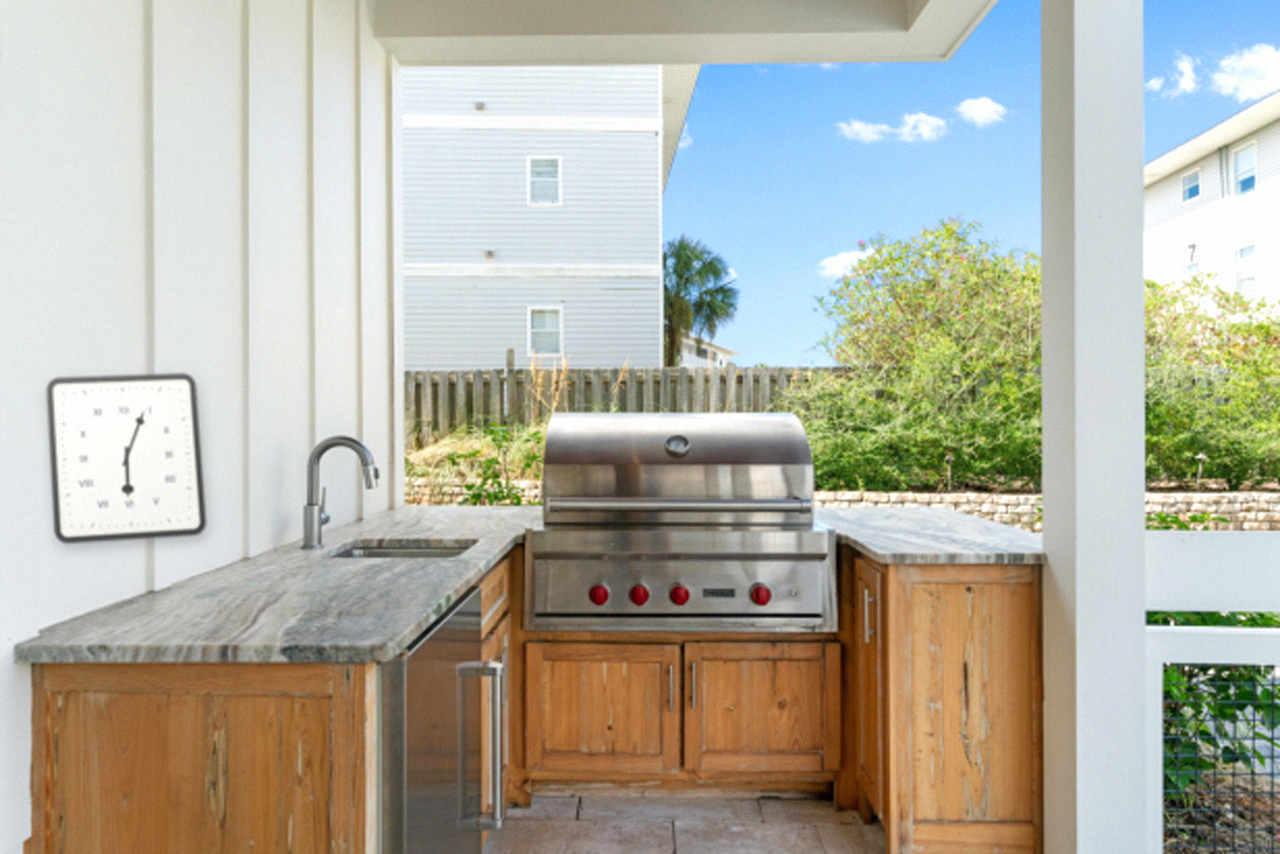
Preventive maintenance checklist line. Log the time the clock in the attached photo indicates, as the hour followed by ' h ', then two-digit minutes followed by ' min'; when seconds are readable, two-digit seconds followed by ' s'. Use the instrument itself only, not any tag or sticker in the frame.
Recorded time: 6 h 04 min
